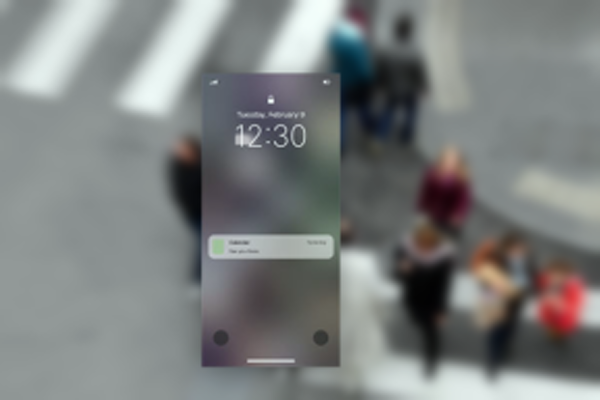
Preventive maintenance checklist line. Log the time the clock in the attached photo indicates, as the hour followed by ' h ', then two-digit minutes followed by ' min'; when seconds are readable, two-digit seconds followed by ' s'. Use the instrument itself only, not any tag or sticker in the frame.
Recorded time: 12 h 30 min
